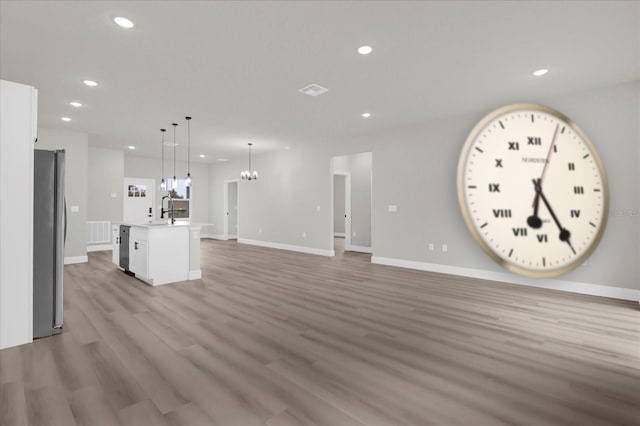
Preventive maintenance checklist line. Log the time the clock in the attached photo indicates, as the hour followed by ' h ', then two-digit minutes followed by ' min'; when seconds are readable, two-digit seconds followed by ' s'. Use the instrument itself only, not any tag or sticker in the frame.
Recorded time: 6 h 25 min 04 s
